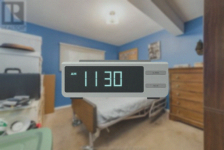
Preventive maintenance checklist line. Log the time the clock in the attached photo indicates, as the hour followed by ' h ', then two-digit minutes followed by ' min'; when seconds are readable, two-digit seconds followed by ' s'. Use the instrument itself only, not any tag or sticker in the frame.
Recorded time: 11 h 30 min
